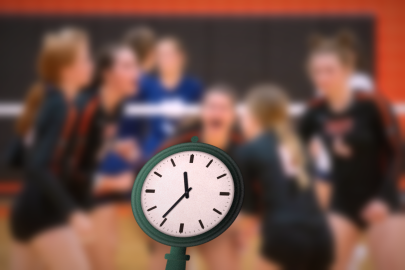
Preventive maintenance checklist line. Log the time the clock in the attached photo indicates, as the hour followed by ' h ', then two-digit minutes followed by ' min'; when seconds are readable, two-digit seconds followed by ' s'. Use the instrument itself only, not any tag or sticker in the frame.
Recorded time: 11 h 36 min
